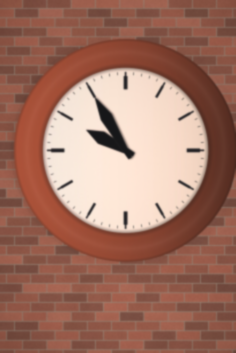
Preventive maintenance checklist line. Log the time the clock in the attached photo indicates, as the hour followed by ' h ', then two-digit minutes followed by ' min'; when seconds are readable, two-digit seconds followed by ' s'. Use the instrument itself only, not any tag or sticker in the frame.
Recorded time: 9 h 55 min
